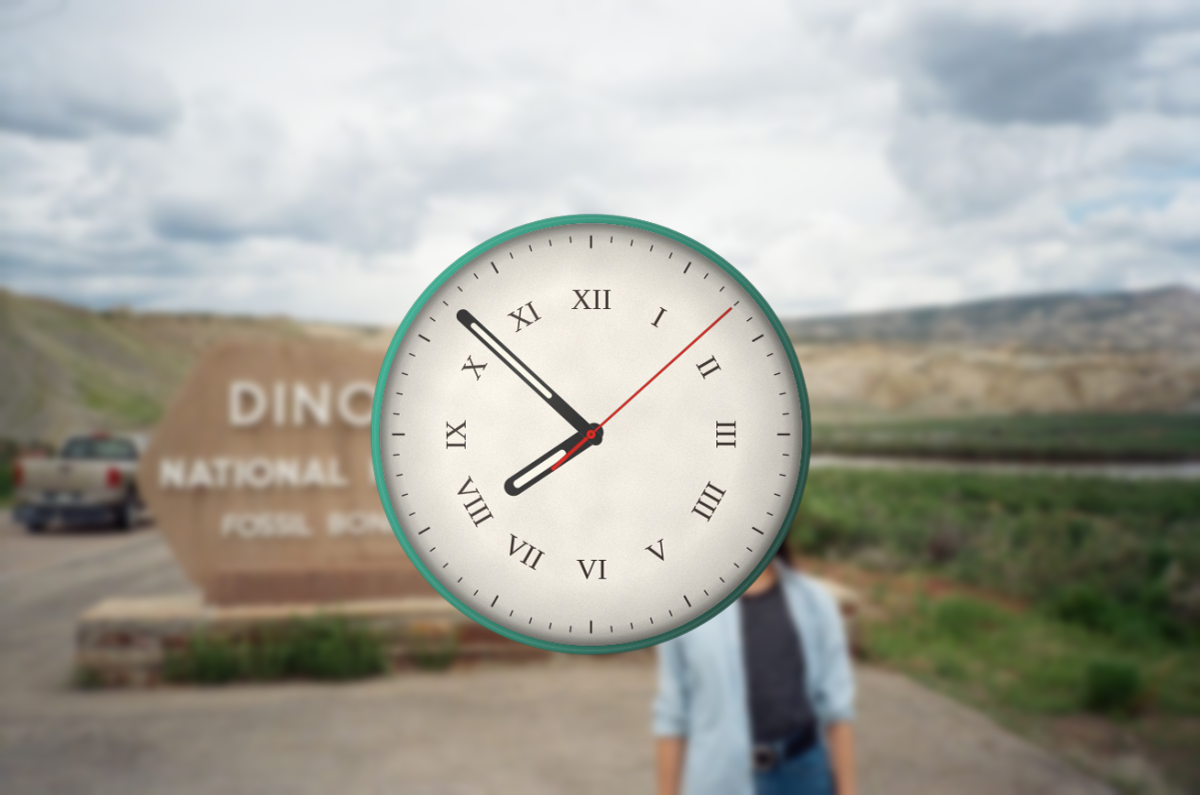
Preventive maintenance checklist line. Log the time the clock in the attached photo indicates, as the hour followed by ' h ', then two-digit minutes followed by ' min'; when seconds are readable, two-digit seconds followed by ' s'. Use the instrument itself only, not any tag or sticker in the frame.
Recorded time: 7 h 52 min 08 s
